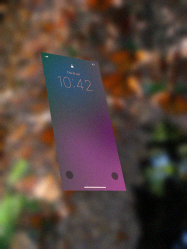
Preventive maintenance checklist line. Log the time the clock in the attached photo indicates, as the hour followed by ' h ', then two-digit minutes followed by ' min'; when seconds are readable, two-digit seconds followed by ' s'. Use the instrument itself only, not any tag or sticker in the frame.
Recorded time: 10 h 42 min
